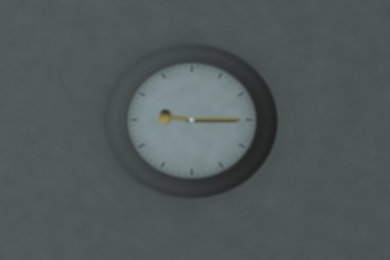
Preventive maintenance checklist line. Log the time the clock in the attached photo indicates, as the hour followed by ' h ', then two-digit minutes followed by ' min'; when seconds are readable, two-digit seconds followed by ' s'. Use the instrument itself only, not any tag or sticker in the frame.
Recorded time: 9 h 15 min
